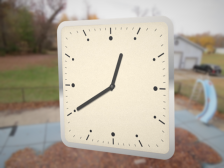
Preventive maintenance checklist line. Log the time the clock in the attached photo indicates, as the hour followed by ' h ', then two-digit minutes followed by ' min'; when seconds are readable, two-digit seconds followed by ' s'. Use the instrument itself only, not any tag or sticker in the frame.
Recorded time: 12 h 40 min
